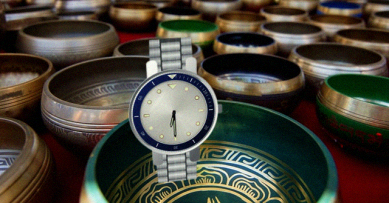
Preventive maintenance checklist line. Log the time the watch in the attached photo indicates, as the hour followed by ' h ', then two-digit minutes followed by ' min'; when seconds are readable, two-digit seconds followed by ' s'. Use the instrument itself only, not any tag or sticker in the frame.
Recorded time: 6 h 30 min
